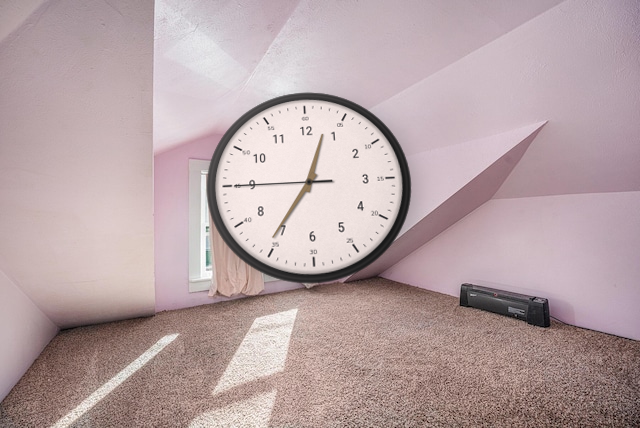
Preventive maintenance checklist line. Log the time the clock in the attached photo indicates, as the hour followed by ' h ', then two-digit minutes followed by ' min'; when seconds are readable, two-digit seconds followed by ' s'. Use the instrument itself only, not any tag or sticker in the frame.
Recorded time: 12 h 35 min 45 s
